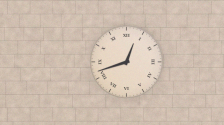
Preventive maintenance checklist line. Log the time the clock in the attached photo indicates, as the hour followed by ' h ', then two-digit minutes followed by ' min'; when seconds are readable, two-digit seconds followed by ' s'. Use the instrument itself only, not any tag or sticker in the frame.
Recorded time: 12 h 42 min
